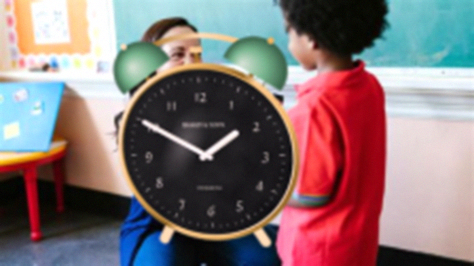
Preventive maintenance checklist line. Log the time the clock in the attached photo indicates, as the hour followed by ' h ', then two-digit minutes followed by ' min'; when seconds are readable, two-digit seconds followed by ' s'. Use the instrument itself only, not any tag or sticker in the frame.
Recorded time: 1 h 50 min
